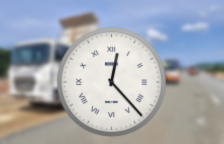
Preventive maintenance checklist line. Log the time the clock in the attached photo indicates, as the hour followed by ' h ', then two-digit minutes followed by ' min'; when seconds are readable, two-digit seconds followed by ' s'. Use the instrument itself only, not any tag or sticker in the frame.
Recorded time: 12 h 23 min
